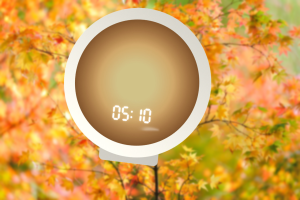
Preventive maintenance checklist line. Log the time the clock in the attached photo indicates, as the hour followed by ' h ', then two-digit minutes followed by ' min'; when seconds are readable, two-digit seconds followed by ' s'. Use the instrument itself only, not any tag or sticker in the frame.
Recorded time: 5 h 10 min
